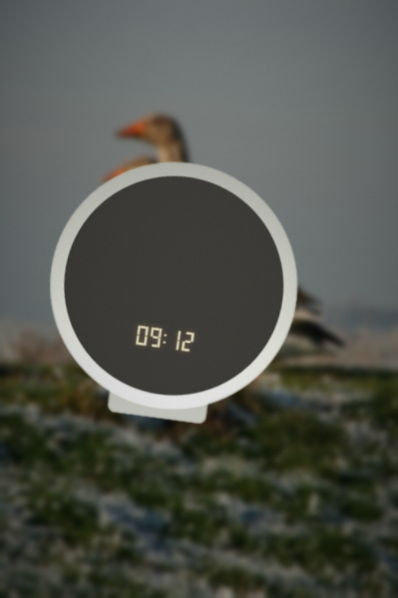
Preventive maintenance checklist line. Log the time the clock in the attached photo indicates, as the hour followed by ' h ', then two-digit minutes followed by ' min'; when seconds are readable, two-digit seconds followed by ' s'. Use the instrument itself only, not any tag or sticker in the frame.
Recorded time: 9 h 12 min
